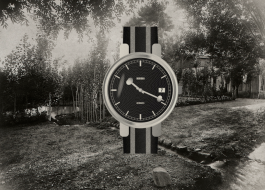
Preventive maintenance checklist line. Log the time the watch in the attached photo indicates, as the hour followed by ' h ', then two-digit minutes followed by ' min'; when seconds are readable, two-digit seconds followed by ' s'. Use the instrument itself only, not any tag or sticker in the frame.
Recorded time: 10 h 19 min
